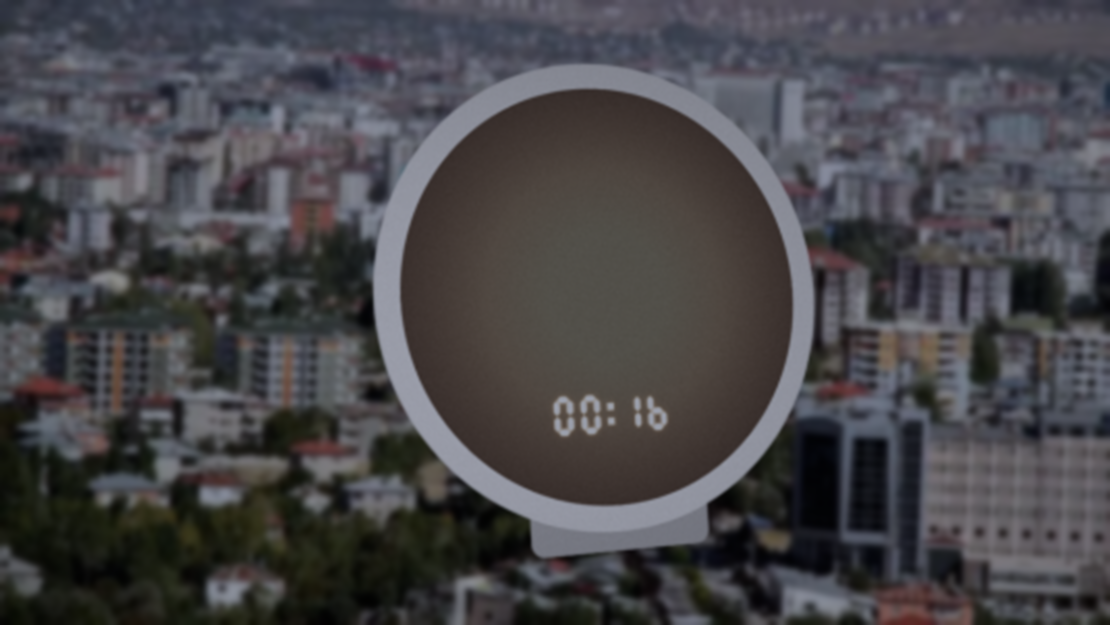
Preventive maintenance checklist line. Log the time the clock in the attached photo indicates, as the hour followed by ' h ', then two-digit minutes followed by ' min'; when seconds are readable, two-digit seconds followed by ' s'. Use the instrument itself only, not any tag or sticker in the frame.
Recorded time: 0 h 16 min
